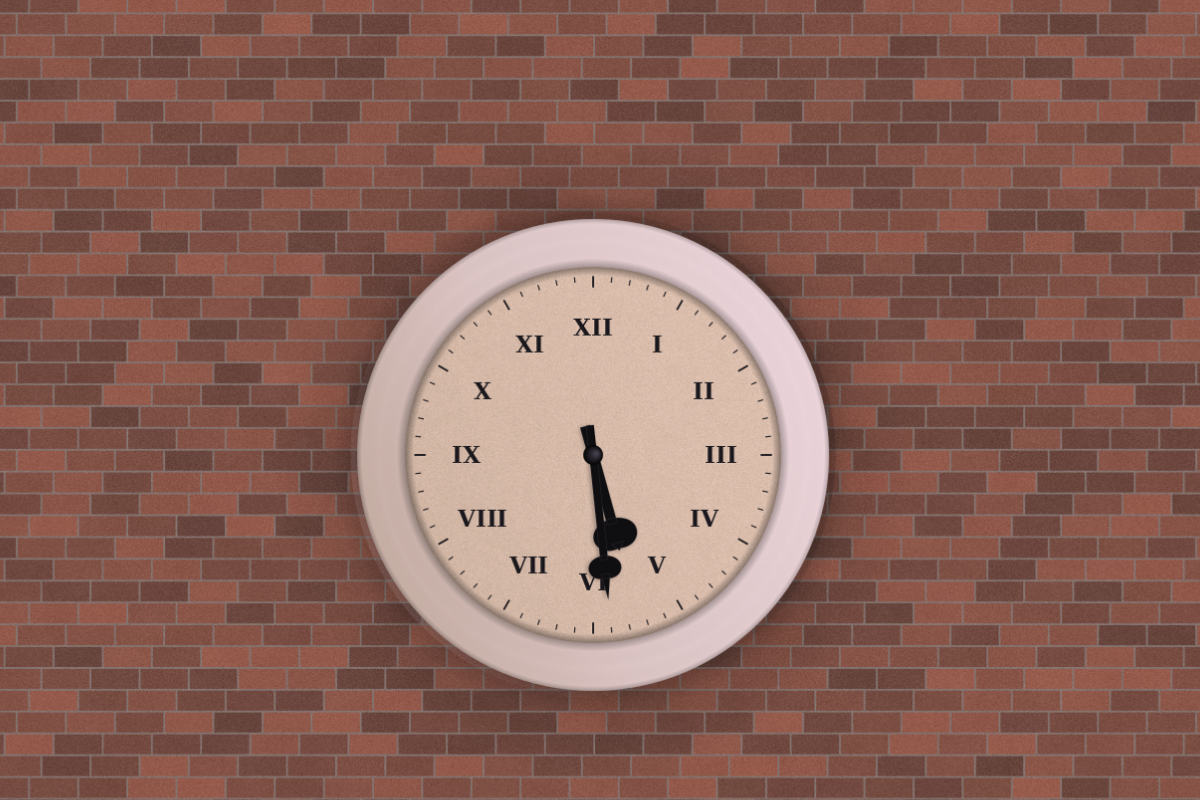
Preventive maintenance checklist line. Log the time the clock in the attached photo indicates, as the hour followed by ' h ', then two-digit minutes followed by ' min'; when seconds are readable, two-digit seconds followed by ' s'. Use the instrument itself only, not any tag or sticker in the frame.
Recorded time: 5 h 29 min
